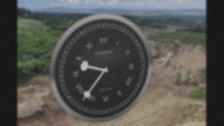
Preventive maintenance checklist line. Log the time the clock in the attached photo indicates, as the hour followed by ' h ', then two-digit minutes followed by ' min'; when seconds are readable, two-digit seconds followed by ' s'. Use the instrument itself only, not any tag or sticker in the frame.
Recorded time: 9 h 37 min
